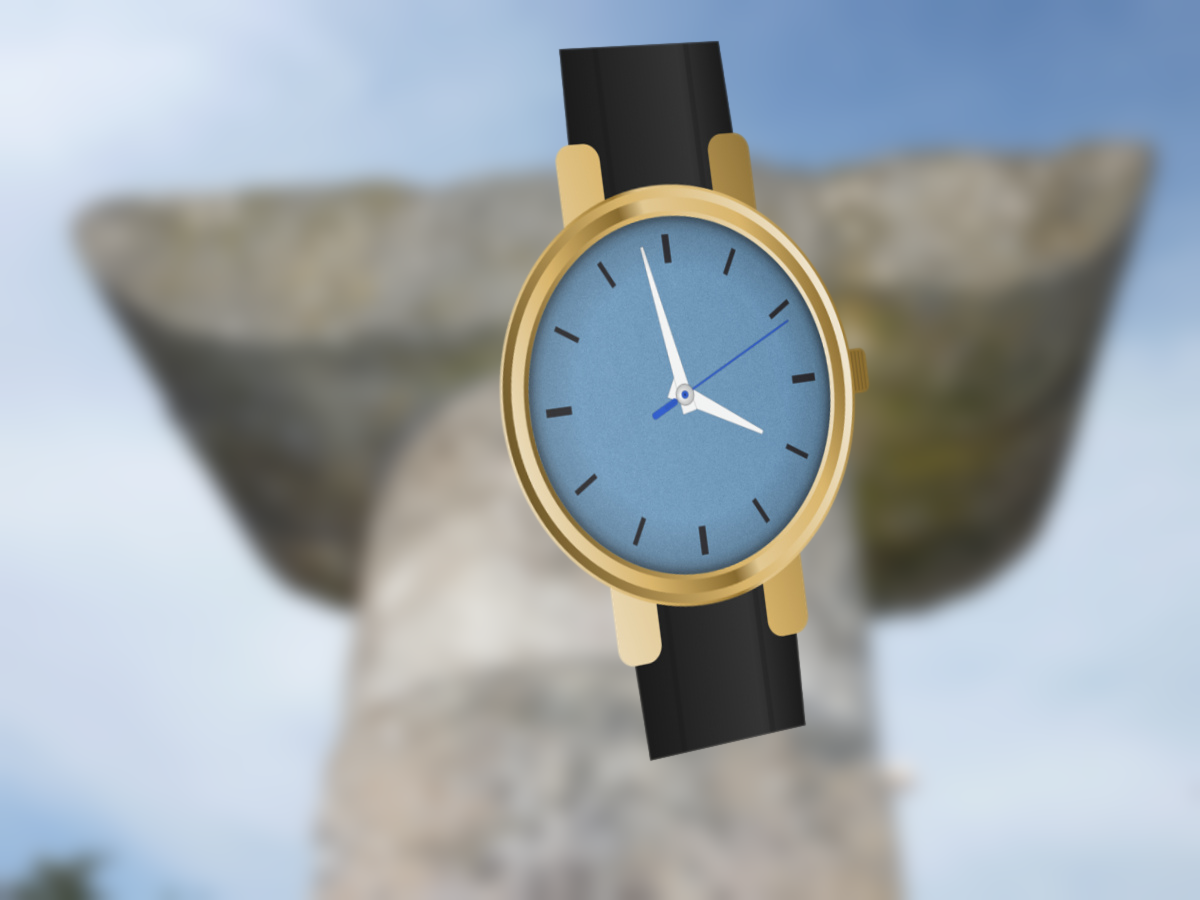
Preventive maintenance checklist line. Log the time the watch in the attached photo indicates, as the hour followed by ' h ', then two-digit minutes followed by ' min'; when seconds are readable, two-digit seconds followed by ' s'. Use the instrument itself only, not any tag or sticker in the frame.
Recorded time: 3 h 58 min 11 s
